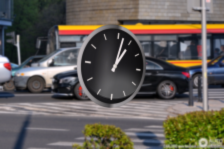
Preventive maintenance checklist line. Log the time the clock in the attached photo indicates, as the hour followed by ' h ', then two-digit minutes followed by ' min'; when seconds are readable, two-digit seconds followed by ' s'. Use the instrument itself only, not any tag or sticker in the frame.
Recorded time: 1 h 02 min
